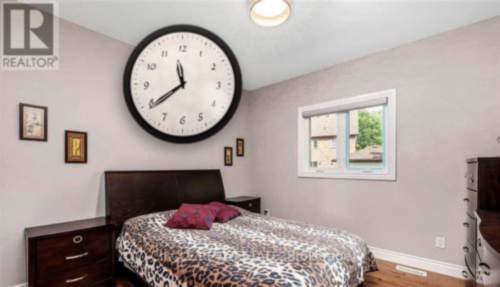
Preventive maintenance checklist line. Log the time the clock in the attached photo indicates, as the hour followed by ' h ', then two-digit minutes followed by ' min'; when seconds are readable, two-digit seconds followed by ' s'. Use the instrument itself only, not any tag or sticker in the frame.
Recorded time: 11 h 39 min
